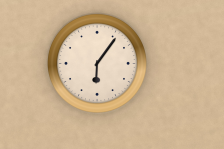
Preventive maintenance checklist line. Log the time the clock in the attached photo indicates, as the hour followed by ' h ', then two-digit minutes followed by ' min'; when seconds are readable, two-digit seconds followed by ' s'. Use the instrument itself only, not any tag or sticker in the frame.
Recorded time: 6 h 06 min
